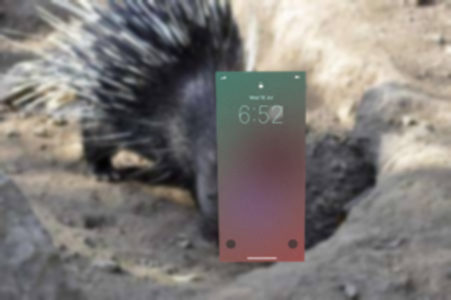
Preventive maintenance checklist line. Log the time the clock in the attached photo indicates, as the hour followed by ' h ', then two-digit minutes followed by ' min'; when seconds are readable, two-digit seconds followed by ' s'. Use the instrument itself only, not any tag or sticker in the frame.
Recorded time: 6 h 52 min
